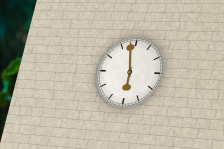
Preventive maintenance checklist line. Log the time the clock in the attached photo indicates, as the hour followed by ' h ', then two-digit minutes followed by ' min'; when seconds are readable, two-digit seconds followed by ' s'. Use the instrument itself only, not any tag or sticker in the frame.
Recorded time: 5 h 58 min
